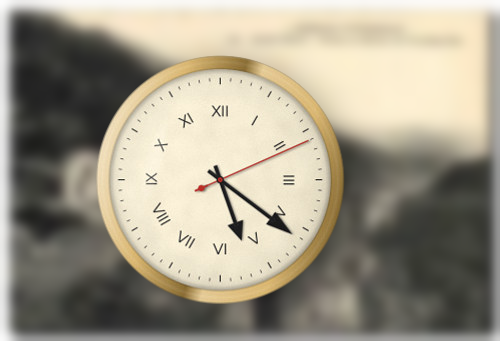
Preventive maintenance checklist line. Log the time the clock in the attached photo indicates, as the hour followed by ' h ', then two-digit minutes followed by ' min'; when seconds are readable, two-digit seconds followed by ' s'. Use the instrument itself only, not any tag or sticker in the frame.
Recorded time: 5 h 21 min 11 s
